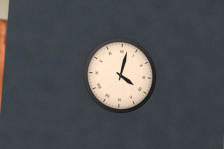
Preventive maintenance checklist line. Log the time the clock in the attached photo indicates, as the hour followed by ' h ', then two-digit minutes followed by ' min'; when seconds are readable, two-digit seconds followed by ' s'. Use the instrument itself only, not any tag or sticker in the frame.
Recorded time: 4 h 02 min
